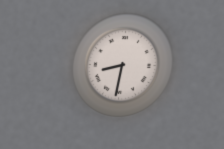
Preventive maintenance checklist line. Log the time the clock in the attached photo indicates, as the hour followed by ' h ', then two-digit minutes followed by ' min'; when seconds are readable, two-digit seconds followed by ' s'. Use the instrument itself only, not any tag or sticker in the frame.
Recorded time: 8 h 31 min
